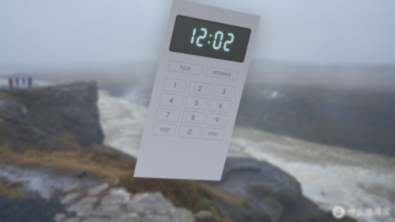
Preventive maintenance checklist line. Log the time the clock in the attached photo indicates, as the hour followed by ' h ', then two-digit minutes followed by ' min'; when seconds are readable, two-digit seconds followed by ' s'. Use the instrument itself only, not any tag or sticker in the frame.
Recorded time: 12 h 02 min
